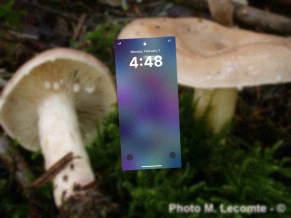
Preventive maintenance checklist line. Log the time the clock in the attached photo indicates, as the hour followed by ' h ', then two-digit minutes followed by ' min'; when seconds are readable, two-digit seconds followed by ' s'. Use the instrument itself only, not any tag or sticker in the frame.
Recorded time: 4 h 48 min
